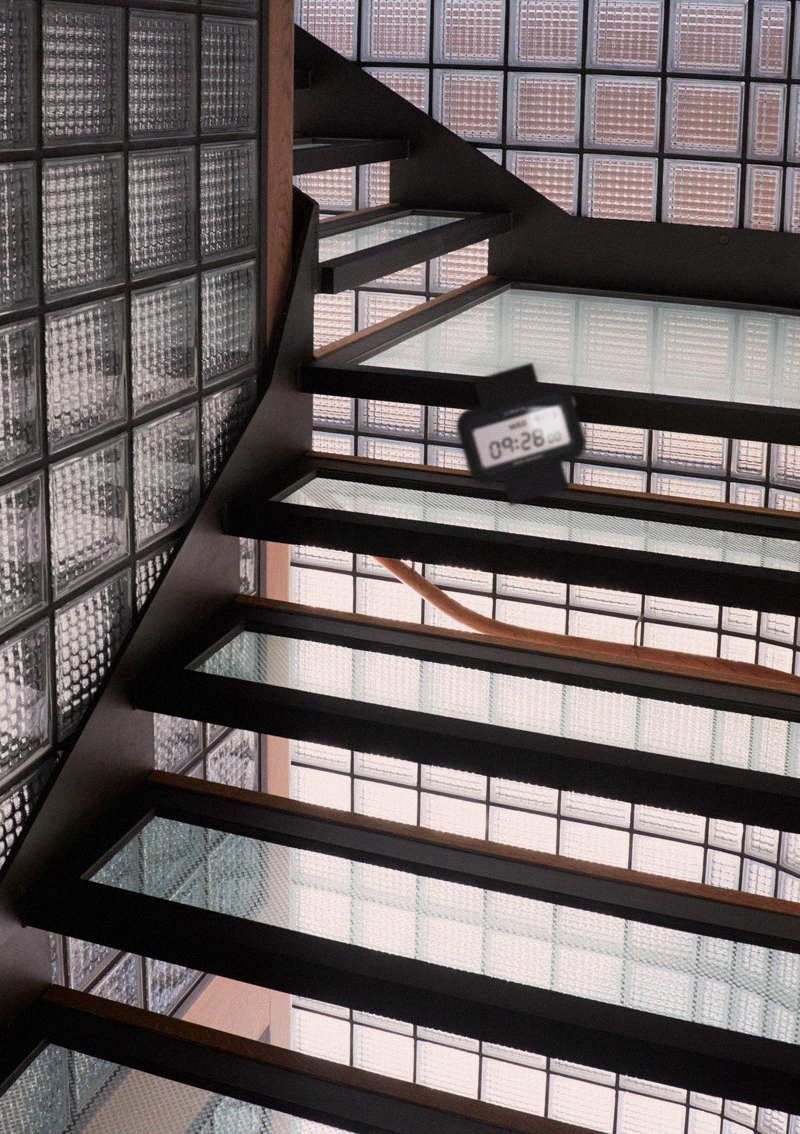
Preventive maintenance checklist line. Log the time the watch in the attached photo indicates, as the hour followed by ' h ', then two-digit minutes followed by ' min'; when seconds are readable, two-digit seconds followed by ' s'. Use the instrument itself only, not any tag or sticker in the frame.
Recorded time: 9 h 28 min
